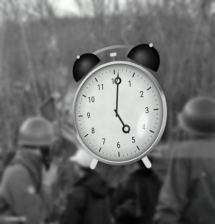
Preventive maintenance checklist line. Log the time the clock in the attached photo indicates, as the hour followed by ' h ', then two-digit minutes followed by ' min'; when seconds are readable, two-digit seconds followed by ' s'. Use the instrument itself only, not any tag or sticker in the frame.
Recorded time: 5 h 01 min
